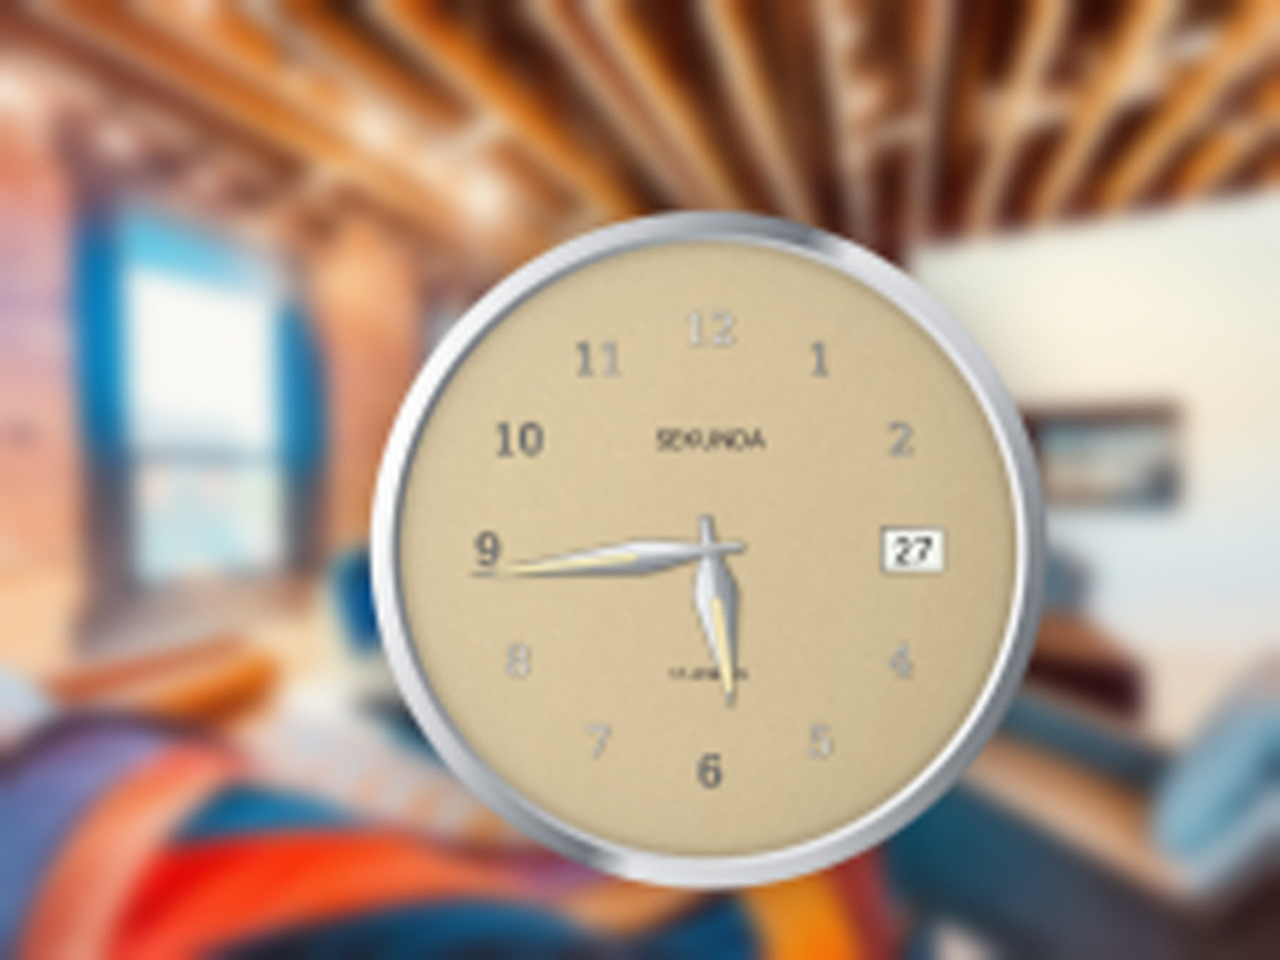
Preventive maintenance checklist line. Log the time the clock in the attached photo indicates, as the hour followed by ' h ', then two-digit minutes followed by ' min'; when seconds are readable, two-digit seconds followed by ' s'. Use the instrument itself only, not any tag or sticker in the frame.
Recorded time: 5 h 44 min
